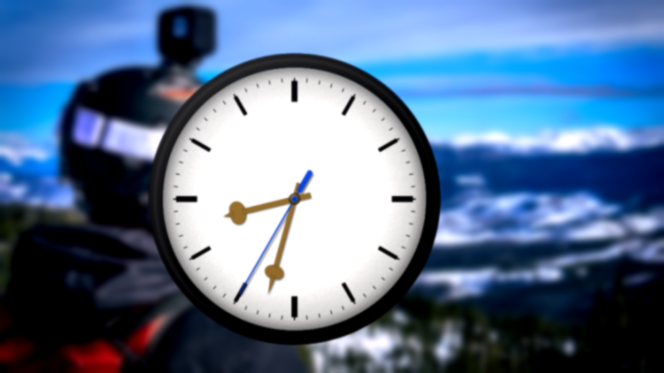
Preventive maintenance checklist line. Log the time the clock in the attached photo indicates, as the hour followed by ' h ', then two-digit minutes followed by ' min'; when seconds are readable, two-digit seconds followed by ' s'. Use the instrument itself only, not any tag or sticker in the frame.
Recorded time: 8 h 32 min 35 s
